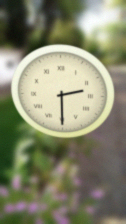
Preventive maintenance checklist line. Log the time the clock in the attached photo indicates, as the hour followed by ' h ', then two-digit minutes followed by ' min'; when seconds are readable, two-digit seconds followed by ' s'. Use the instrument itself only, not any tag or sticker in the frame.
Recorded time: 2 h 30 min
